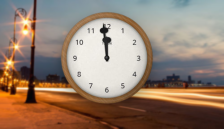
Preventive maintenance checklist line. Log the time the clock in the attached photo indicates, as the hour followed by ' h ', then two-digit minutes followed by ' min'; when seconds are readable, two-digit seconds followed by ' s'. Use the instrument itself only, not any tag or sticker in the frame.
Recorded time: 11 h 59 min
